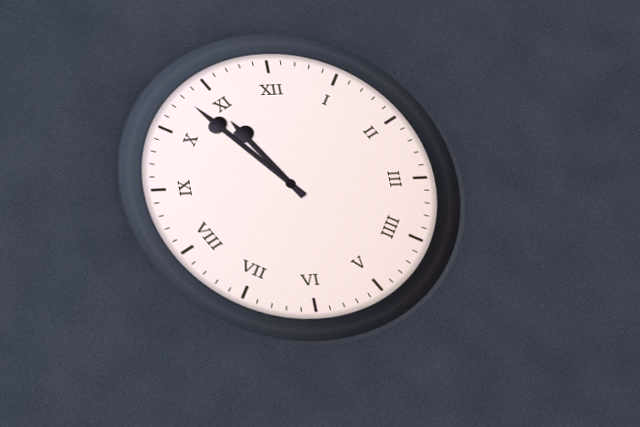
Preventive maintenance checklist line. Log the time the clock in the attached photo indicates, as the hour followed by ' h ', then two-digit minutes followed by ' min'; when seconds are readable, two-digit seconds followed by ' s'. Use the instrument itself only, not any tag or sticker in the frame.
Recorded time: 10 h 53 min
